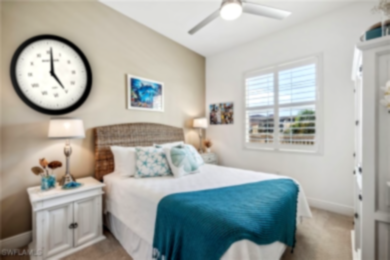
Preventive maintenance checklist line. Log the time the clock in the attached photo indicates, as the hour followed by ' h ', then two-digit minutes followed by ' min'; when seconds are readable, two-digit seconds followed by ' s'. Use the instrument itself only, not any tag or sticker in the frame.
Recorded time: 5 h 01 min
